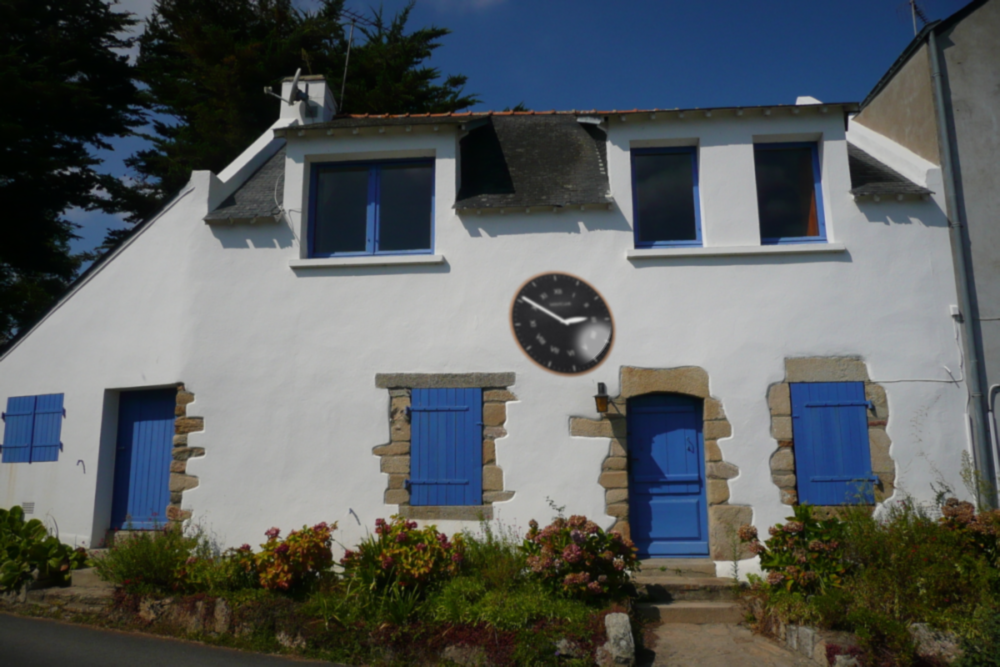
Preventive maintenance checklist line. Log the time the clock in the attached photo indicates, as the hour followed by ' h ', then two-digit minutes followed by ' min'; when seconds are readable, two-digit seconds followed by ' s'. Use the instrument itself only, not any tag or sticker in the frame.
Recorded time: 2 h 51 min
